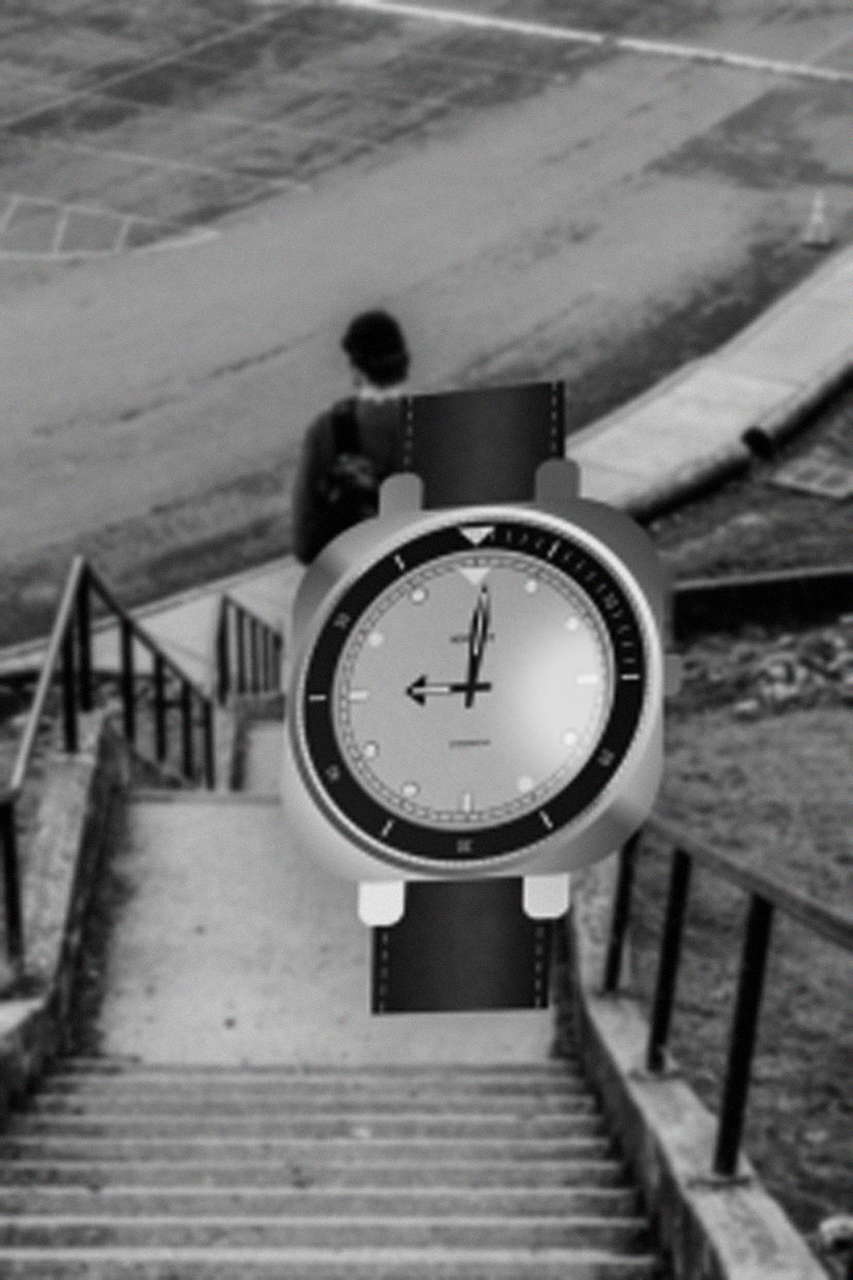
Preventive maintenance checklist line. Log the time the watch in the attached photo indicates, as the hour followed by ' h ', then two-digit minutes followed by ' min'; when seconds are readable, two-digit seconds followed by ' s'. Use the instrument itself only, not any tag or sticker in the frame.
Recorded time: 9 h 01 min
